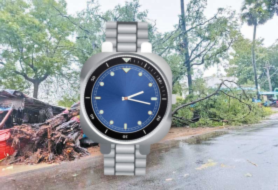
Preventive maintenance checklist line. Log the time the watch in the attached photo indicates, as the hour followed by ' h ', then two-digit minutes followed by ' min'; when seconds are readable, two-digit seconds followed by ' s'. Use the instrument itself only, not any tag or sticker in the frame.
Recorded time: 2 h 17 min
